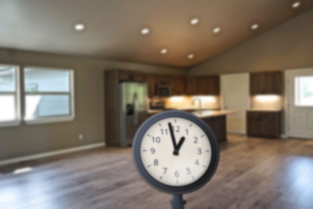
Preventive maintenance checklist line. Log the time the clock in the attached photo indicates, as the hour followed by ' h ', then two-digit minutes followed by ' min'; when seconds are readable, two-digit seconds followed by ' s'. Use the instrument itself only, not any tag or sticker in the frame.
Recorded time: 12 h 58 min
